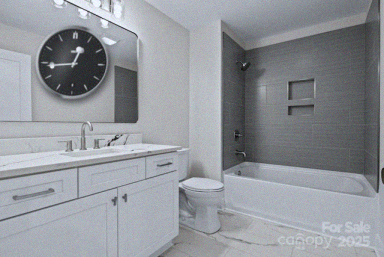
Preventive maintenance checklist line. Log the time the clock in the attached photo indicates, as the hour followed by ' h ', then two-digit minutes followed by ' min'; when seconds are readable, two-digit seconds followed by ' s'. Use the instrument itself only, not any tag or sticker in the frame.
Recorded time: 12 h 44 min
